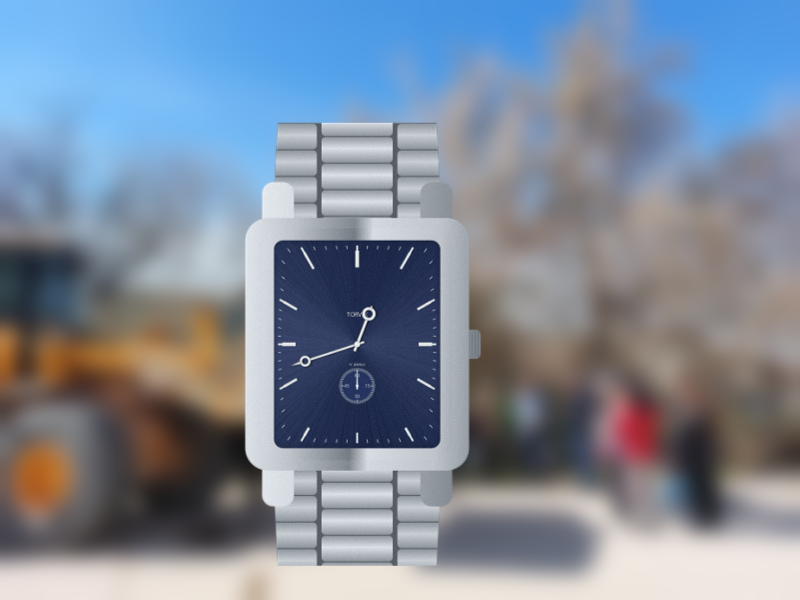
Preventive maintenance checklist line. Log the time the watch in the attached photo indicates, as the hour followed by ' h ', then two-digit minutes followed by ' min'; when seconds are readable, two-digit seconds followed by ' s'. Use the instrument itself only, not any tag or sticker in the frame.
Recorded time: 12 h 42 min
